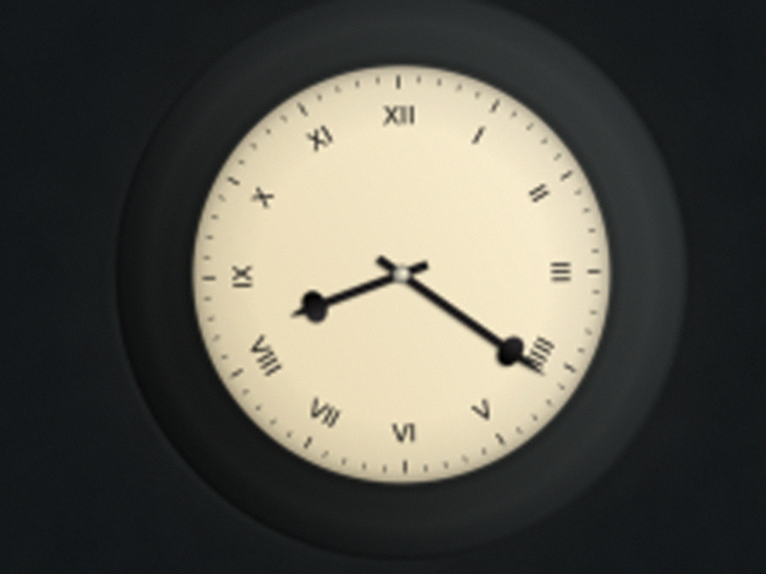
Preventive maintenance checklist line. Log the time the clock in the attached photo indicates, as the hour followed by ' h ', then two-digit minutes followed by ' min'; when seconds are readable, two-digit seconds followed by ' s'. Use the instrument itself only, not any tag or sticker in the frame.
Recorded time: 8 h 21 min
